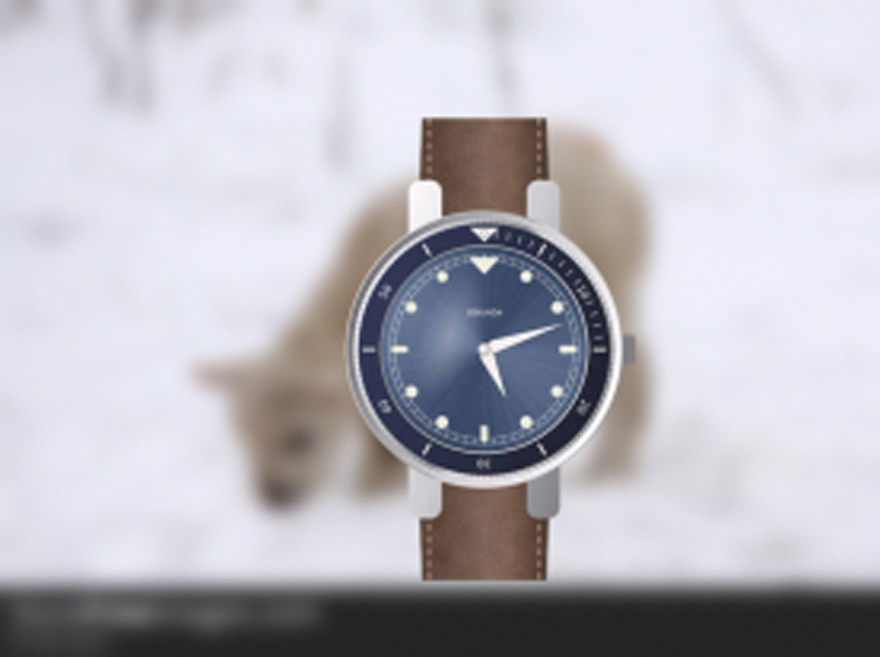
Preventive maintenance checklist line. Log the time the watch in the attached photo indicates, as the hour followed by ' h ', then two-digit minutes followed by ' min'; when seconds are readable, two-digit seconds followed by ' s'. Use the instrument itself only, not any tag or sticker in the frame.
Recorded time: 5 h 12 min
